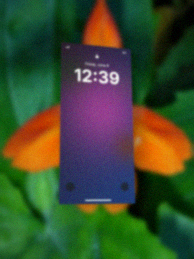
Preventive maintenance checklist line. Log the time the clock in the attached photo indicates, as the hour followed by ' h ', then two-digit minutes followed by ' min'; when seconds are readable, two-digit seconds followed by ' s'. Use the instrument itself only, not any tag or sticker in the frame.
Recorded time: 12 h 39 min
